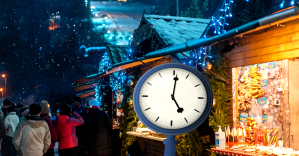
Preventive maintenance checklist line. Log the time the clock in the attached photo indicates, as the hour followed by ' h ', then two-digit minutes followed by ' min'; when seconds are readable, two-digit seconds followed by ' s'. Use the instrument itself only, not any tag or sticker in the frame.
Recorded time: 5 h 01 min
